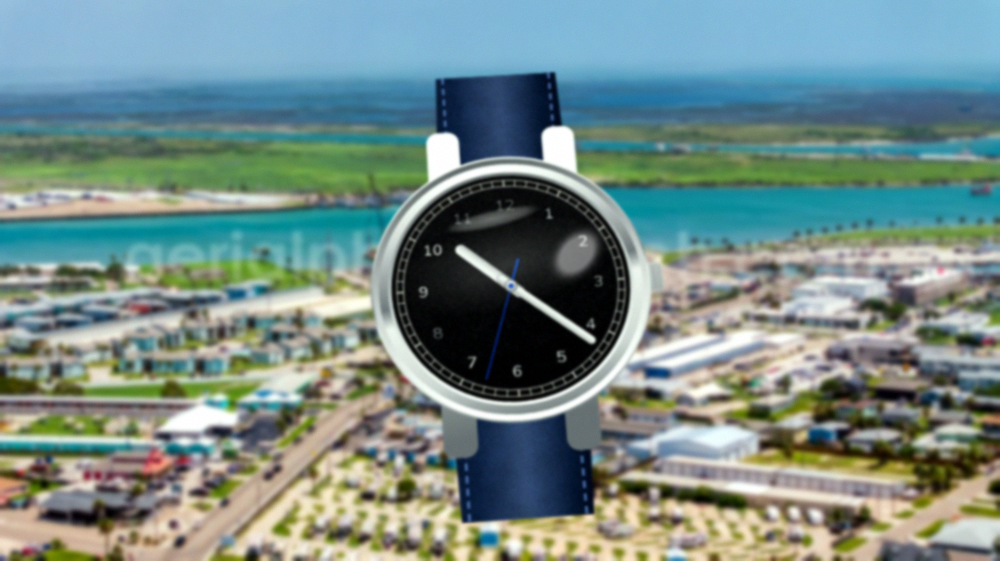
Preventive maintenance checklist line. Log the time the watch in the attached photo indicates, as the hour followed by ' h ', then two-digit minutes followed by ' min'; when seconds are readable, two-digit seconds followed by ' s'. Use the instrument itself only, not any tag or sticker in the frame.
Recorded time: 10 h 21 min 33 s
